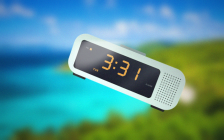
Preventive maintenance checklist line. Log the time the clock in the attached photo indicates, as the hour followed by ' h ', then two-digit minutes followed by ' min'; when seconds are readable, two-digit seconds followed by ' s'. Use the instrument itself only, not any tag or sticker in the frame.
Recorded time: 3 h 31 min
